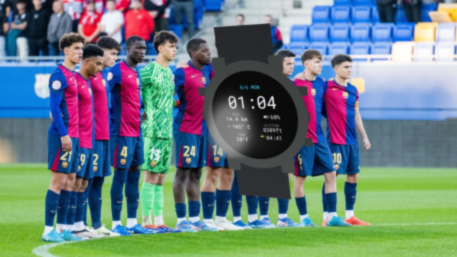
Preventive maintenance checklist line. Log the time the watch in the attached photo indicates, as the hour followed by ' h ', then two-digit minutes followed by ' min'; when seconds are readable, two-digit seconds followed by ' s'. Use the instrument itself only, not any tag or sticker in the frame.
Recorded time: 1 h 04 min
